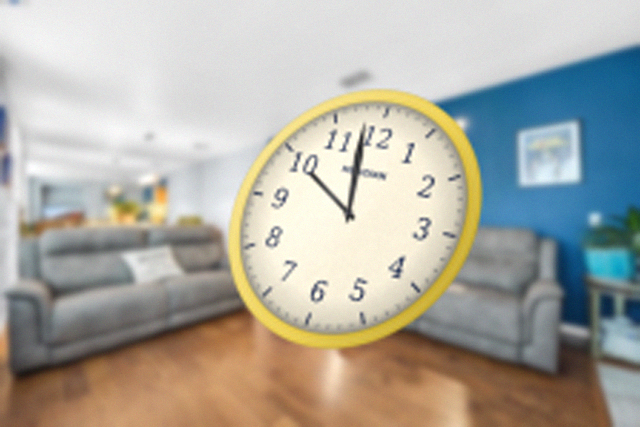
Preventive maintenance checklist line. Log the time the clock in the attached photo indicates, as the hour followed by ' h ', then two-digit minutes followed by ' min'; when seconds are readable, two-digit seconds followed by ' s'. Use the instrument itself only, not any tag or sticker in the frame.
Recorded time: 9 h 58 min
